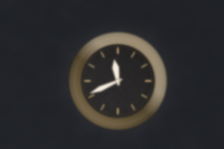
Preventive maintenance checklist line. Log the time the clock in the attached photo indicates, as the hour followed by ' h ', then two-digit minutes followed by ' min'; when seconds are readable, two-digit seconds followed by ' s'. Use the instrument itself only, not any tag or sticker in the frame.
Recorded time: 11 h 41 min
